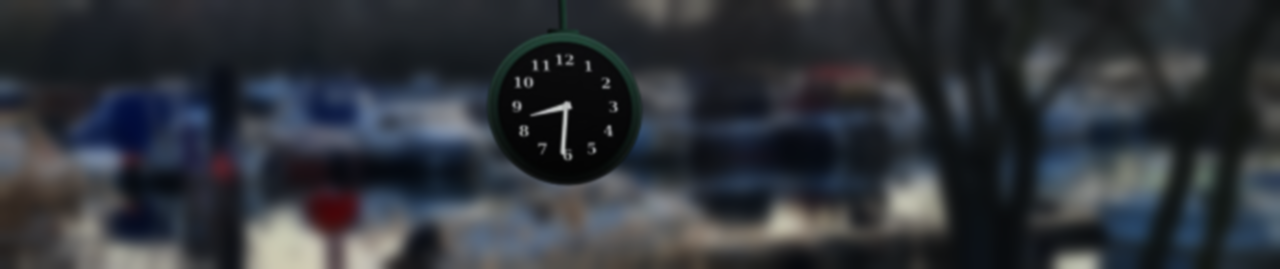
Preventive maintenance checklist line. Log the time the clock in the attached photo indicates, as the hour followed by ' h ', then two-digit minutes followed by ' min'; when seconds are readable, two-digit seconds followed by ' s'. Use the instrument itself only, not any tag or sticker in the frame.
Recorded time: 8 h 31 min
